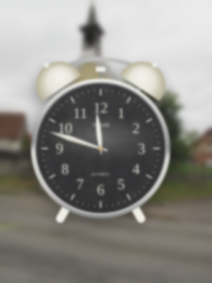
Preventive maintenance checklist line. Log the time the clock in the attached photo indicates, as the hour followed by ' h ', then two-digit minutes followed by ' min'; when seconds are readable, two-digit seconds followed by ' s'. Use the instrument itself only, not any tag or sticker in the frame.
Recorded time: 11 h 48 min
